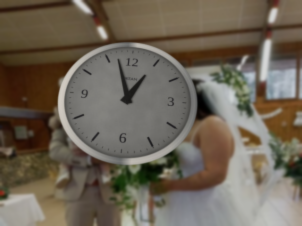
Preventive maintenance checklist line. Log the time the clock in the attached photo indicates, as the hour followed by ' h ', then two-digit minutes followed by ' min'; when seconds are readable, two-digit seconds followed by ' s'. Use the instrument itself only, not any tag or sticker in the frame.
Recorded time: 12 h 57 min
